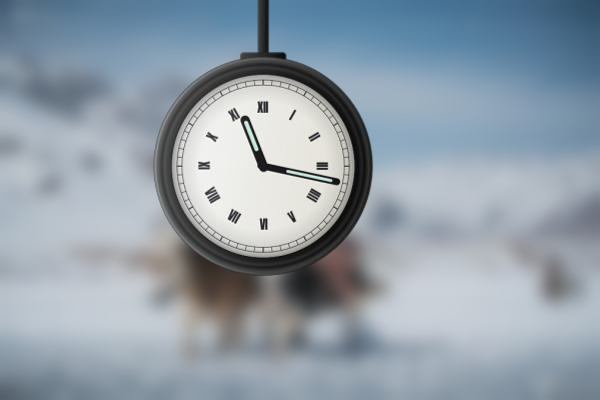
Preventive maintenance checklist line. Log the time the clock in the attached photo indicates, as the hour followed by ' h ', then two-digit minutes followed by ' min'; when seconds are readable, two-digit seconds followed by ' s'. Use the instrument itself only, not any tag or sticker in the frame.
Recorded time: 11 h 17 min
